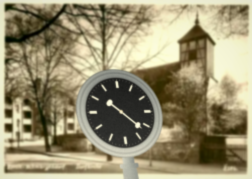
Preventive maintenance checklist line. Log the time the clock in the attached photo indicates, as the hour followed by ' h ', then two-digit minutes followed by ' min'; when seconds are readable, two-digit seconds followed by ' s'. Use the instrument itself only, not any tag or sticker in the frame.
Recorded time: 10 h 22 min
